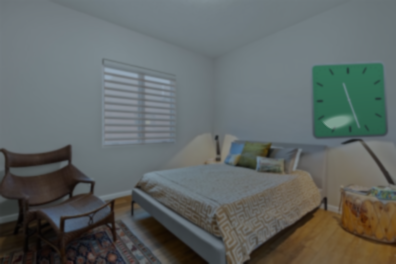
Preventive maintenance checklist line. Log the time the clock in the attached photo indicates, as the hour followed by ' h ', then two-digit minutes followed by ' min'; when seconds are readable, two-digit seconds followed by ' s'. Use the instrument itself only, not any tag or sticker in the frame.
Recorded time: 11 h 27 min
